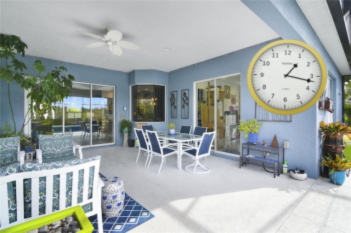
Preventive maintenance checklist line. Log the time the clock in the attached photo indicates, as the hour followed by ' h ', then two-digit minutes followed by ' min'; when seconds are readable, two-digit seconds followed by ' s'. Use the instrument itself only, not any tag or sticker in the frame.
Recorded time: 1 h 17 min
